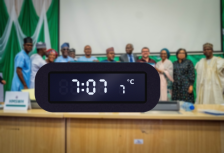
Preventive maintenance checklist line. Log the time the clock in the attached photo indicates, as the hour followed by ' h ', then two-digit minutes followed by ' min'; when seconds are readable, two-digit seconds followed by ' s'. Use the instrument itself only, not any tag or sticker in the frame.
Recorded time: 7 h 07 min
